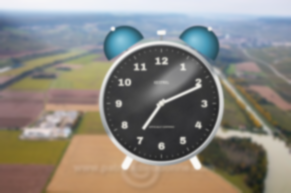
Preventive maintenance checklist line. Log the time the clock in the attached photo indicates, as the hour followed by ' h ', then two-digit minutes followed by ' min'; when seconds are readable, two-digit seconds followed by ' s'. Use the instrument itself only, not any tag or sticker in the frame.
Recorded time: 7 h 11 min
